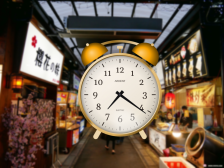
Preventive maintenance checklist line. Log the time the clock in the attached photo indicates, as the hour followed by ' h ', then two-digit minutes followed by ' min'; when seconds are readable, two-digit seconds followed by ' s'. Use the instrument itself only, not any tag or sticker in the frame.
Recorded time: 7 h 21 min
